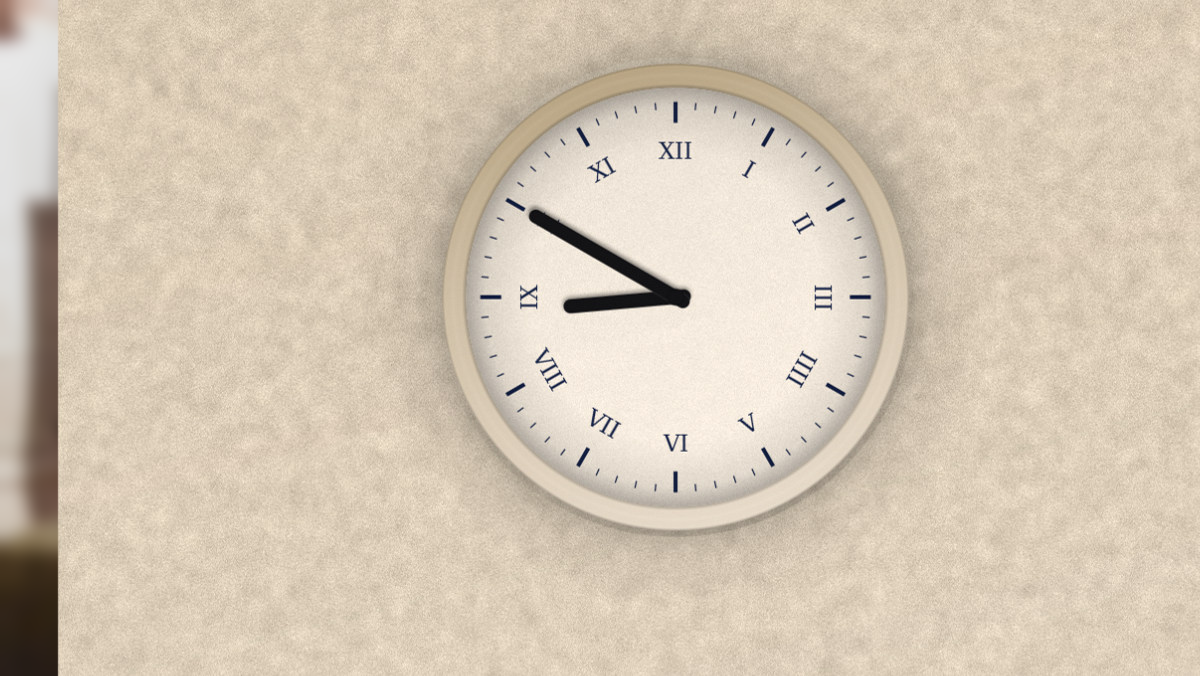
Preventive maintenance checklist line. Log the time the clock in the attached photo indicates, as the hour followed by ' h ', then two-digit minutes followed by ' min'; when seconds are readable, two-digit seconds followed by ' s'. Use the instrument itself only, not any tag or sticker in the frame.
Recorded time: 8 h 50 min
